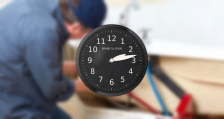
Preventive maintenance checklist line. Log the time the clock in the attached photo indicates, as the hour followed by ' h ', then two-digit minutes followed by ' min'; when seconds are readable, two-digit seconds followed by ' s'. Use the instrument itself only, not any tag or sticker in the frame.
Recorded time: 2 h 13 min
